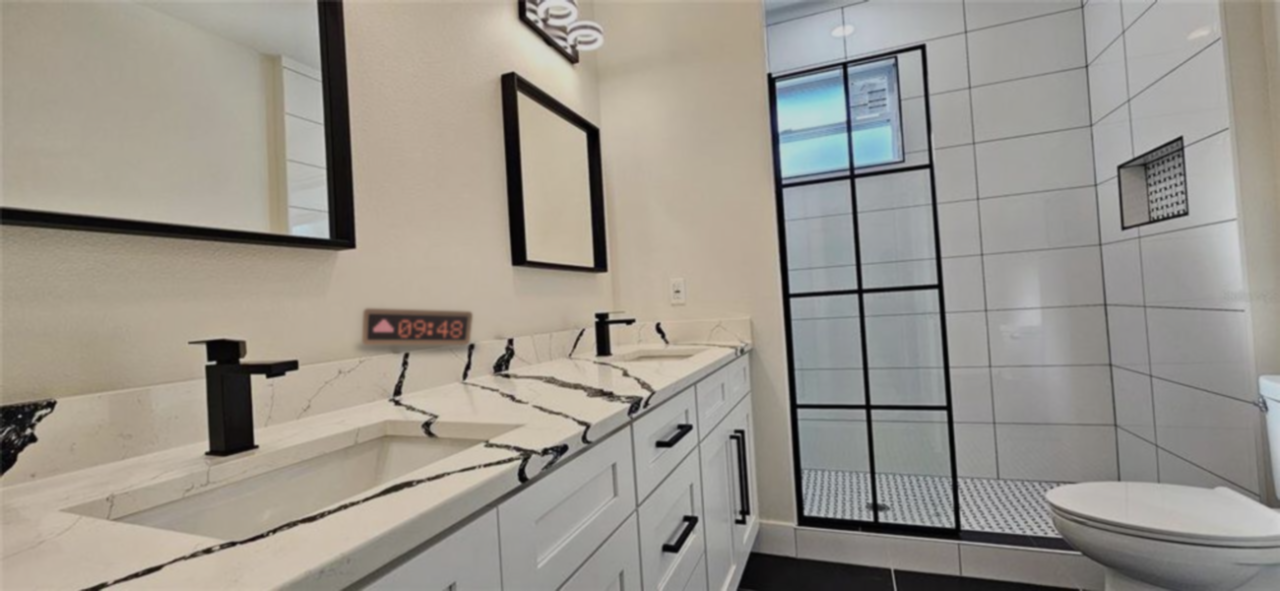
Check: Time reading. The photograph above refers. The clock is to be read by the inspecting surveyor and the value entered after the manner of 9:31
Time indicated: 9:48
